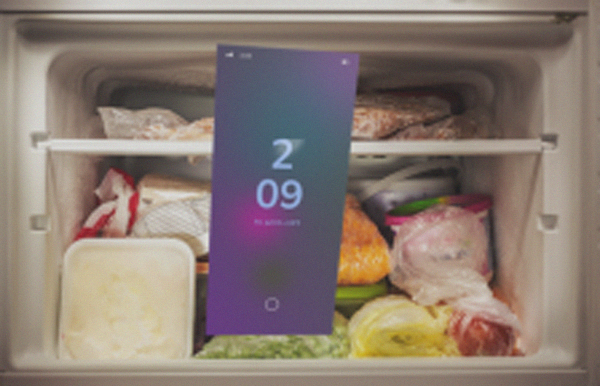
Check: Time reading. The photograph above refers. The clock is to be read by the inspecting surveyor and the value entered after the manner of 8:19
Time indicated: 2:09
